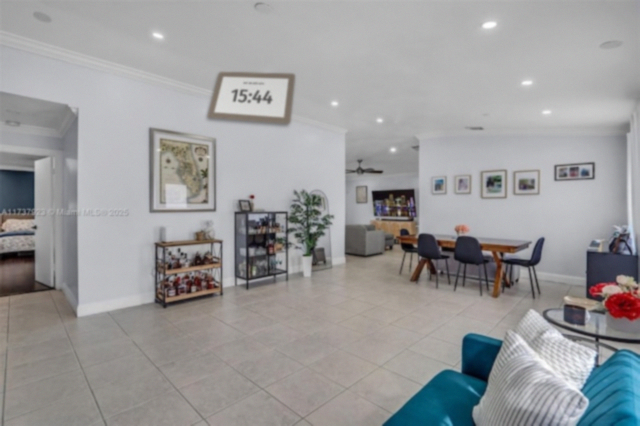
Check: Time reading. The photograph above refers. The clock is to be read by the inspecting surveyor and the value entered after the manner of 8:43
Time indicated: 15:44
